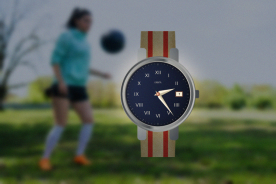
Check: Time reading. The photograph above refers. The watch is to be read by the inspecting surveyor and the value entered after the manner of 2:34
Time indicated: 2:24
